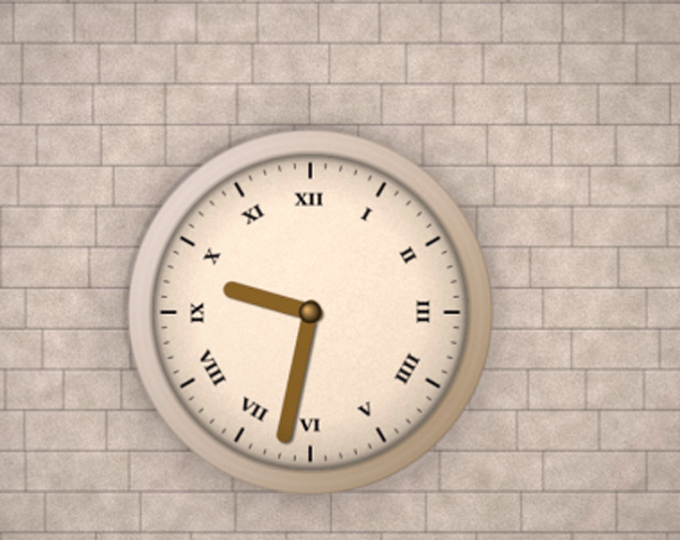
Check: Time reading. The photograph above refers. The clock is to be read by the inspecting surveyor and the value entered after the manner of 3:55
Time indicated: 9:32
